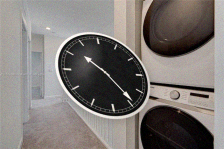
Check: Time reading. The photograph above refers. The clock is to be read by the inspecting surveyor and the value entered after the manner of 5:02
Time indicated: 10:24
